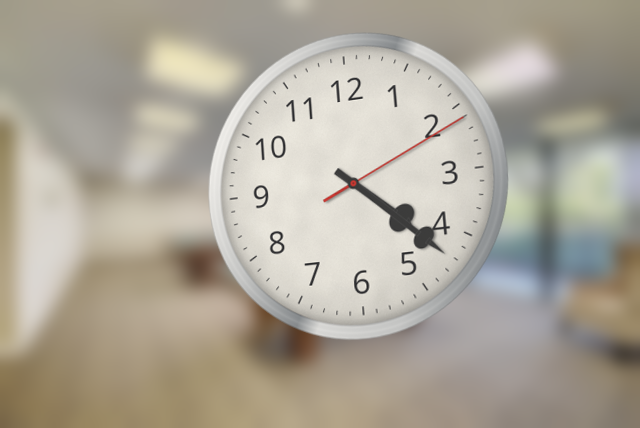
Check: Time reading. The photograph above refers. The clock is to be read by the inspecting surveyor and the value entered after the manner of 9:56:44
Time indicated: 4:22:11
